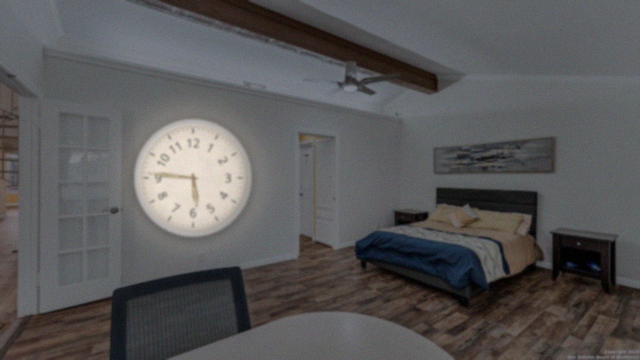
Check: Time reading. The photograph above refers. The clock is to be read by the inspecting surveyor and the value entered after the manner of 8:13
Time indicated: 5:46
